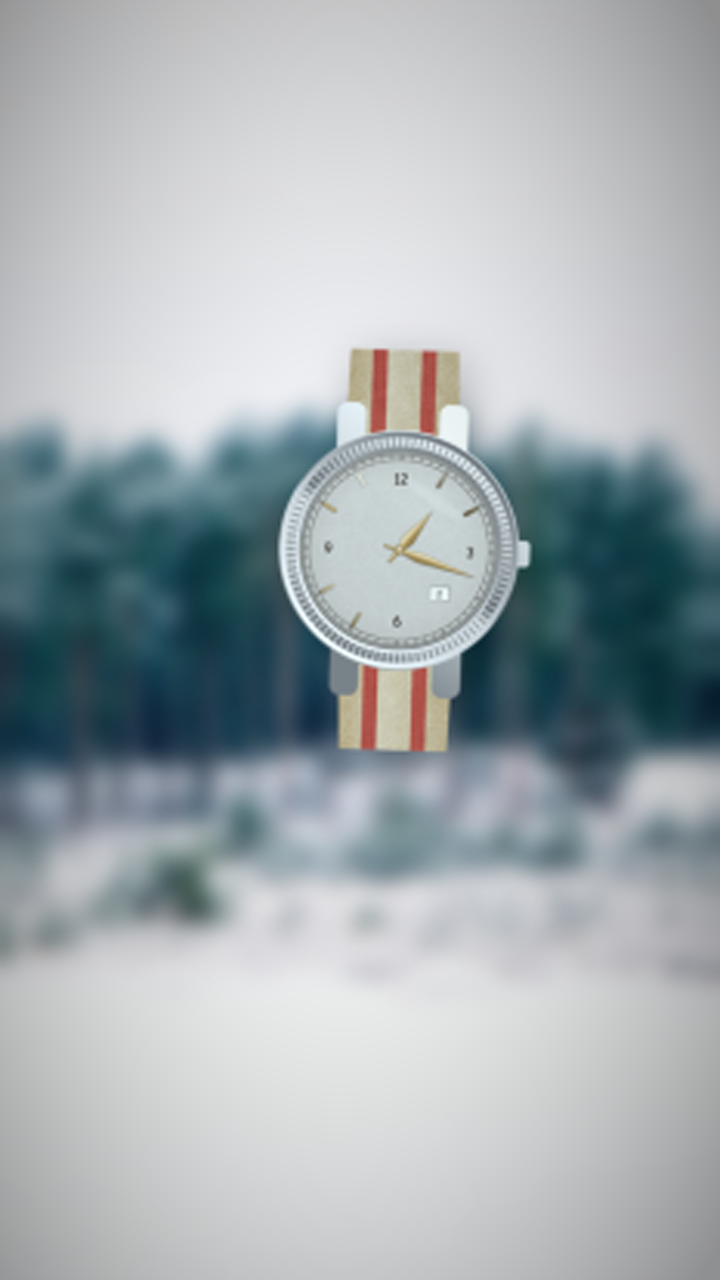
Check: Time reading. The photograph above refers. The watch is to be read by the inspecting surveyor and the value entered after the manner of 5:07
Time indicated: 1:18
